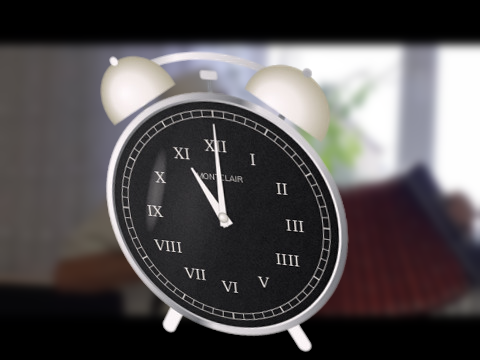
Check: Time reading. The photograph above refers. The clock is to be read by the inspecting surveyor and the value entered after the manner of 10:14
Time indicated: 11:00
